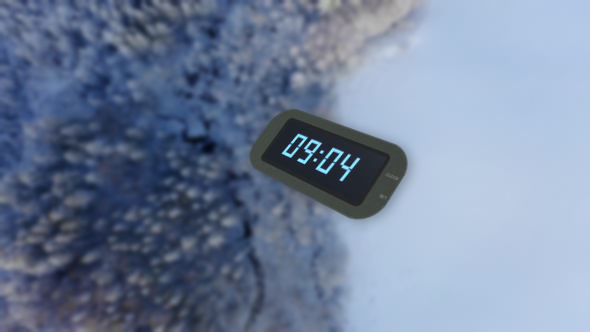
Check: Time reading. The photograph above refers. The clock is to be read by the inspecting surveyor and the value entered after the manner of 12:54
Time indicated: 9:04
